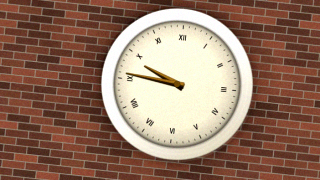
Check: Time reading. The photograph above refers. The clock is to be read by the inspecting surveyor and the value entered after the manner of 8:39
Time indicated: 9:46
